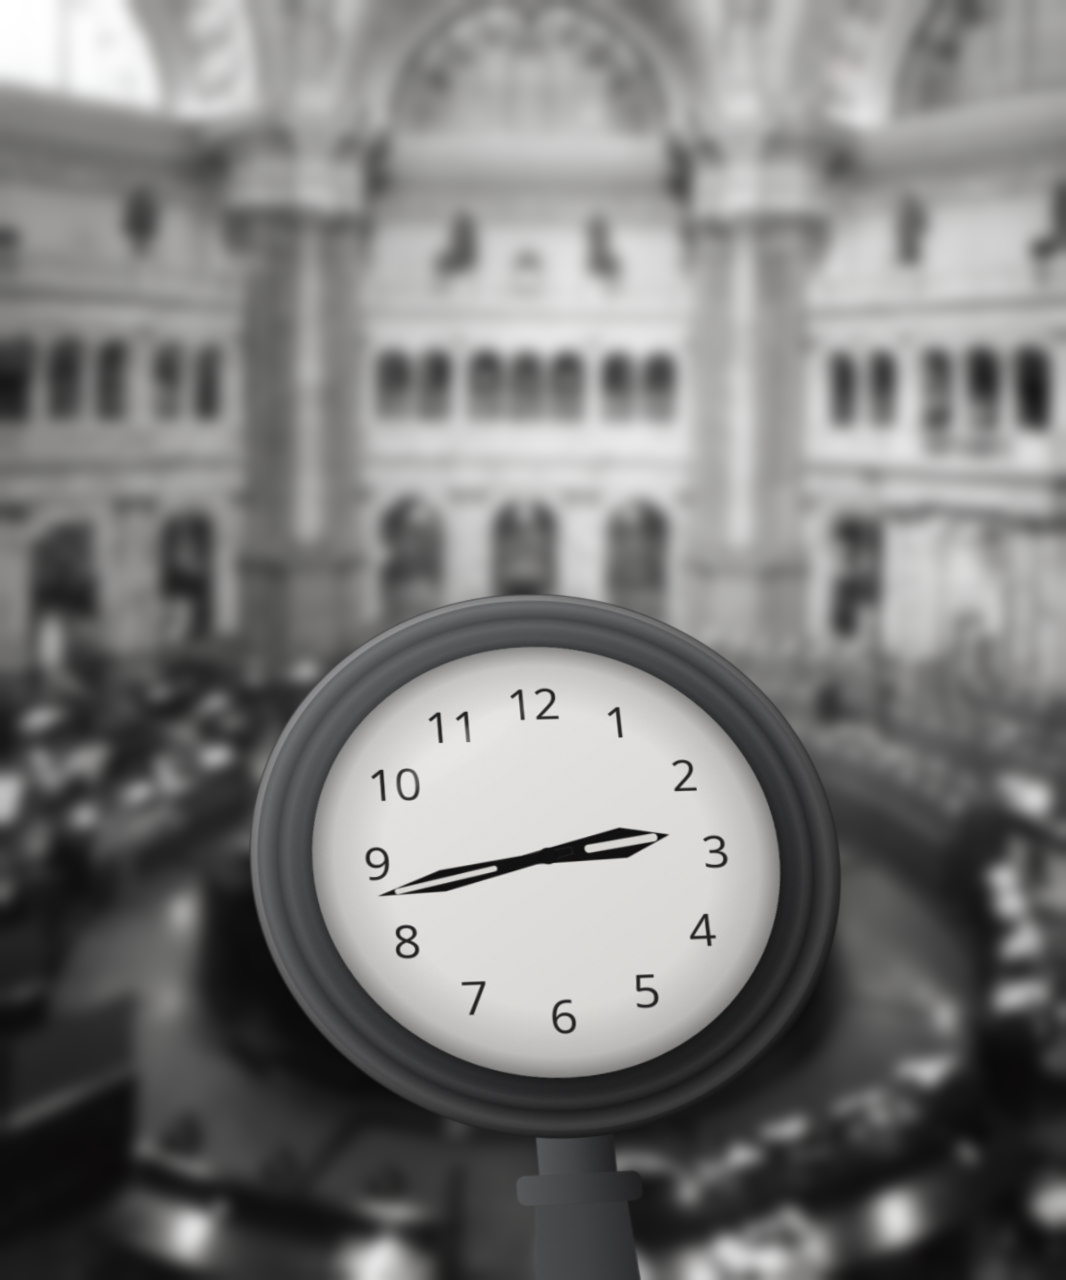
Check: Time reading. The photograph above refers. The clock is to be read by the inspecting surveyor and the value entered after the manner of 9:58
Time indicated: 2:43
